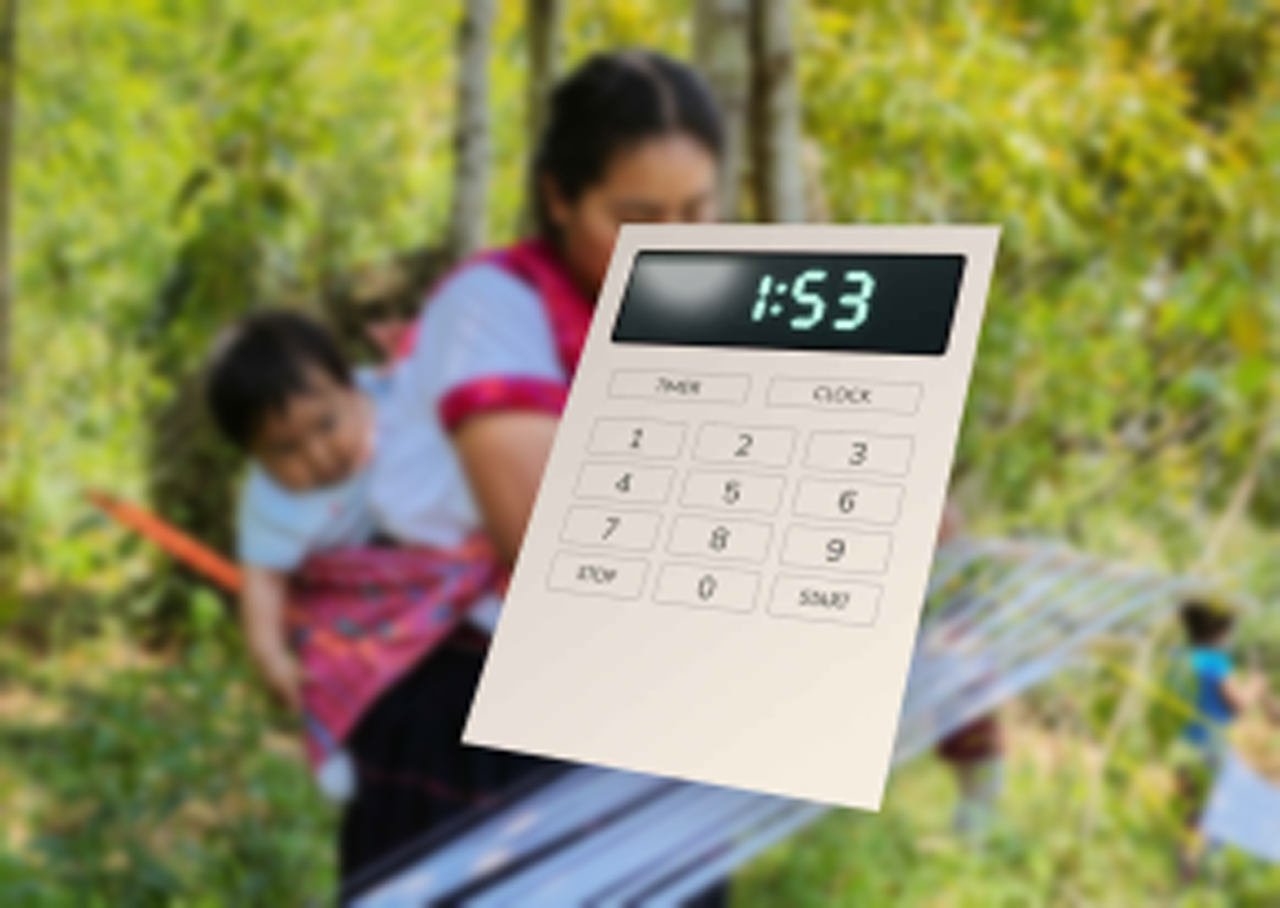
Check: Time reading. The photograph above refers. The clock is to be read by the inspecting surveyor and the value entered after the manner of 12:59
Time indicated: 1:53
